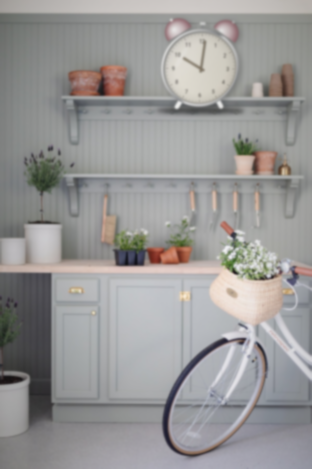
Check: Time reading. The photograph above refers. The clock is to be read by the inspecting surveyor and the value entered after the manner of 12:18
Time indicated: 10:01
